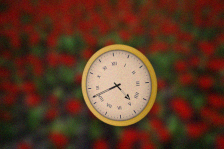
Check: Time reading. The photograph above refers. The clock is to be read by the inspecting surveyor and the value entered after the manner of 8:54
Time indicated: 4:42
